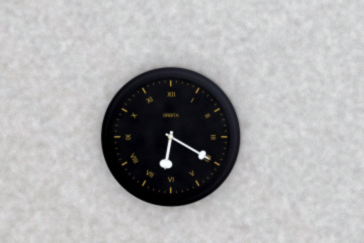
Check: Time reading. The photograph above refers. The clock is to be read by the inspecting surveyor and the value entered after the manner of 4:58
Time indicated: 6:20
